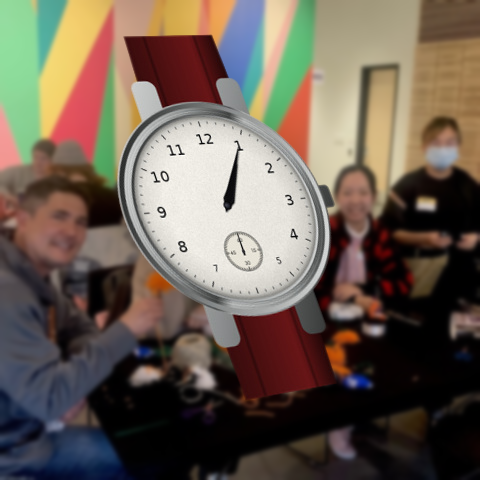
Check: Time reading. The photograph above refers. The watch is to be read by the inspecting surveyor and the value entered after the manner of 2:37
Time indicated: 1:05
